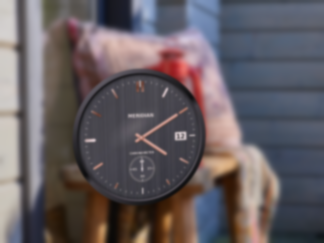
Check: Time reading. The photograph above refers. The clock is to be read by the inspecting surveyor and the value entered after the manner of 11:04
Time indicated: 4:10
